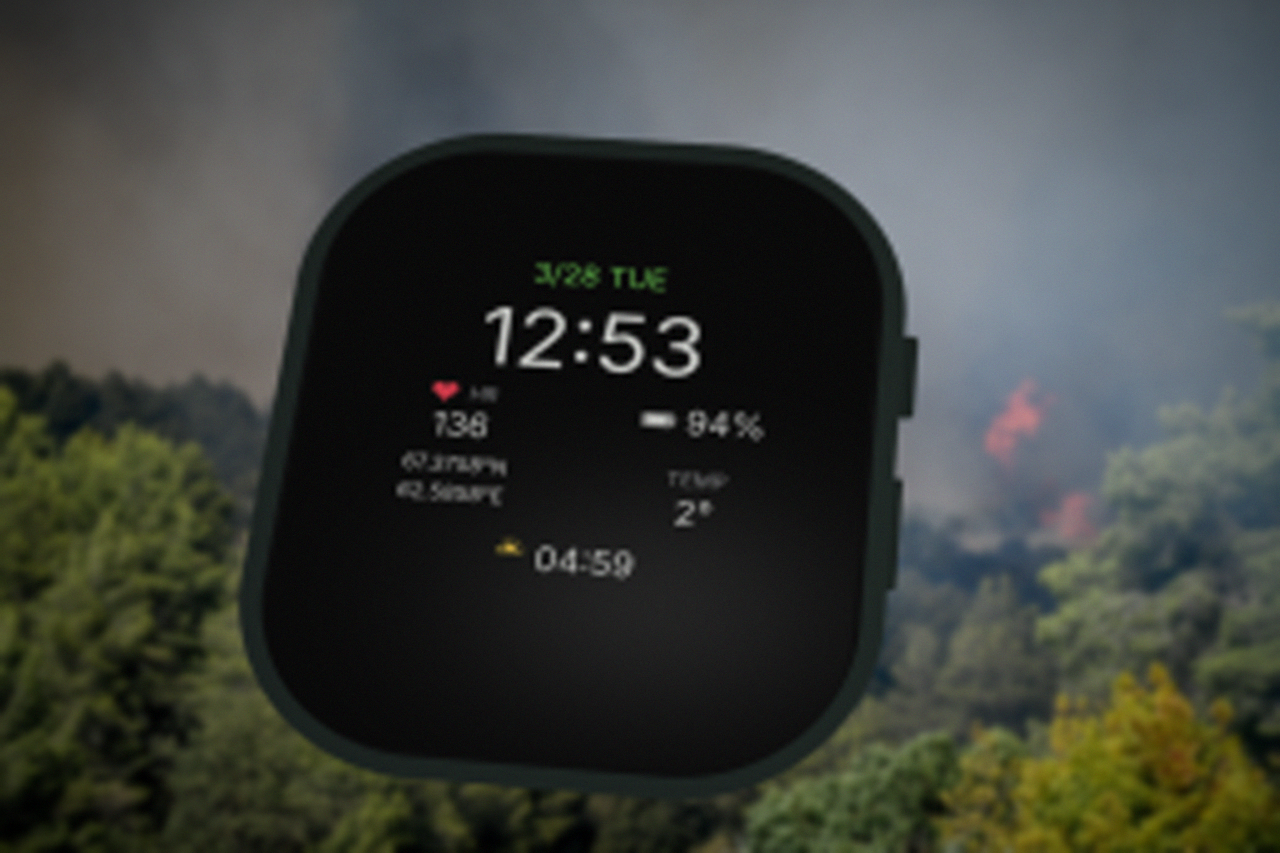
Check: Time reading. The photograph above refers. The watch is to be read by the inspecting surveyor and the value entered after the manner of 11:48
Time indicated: 12:53
